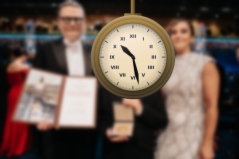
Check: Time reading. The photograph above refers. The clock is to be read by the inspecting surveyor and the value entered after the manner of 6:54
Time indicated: 10:28
